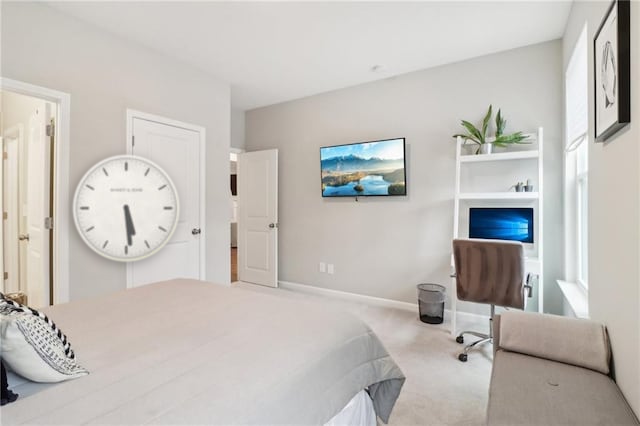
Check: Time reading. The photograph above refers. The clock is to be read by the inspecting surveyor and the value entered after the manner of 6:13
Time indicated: 5:29
